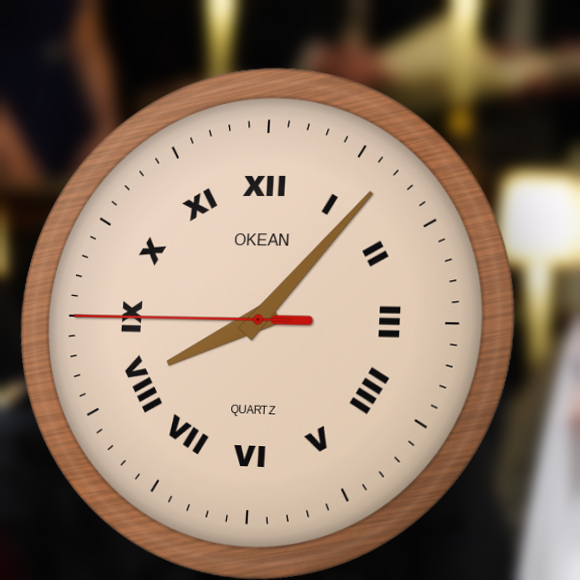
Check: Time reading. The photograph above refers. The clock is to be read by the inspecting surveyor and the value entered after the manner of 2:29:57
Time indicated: 8:06:45
